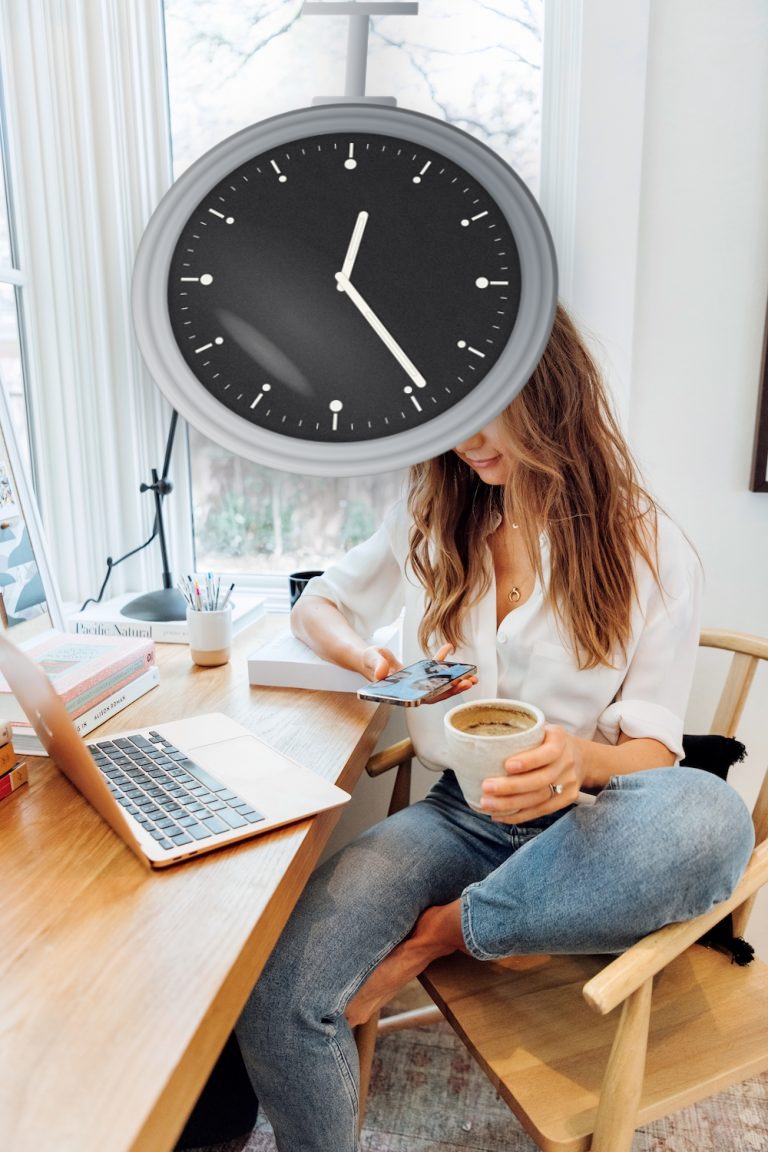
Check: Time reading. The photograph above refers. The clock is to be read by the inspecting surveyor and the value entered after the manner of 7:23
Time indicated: 12:24
